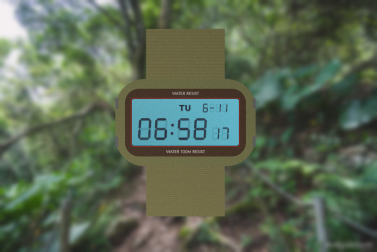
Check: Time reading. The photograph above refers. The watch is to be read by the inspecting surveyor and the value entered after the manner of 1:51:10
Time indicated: 6:58:17
